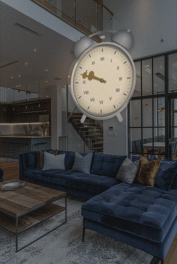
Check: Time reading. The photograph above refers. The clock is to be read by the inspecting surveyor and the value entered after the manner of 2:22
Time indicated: 9:48
